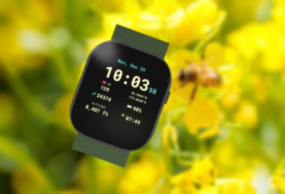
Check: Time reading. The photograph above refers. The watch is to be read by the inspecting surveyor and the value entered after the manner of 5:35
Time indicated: 10:03
